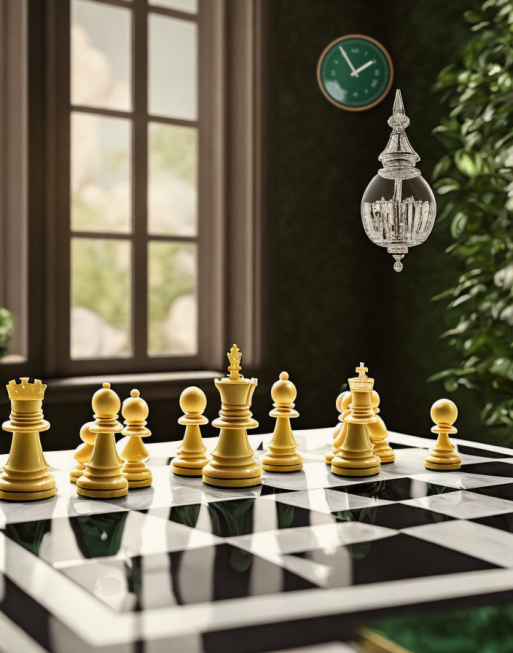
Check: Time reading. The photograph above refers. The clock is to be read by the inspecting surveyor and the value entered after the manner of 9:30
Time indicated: 1:55
